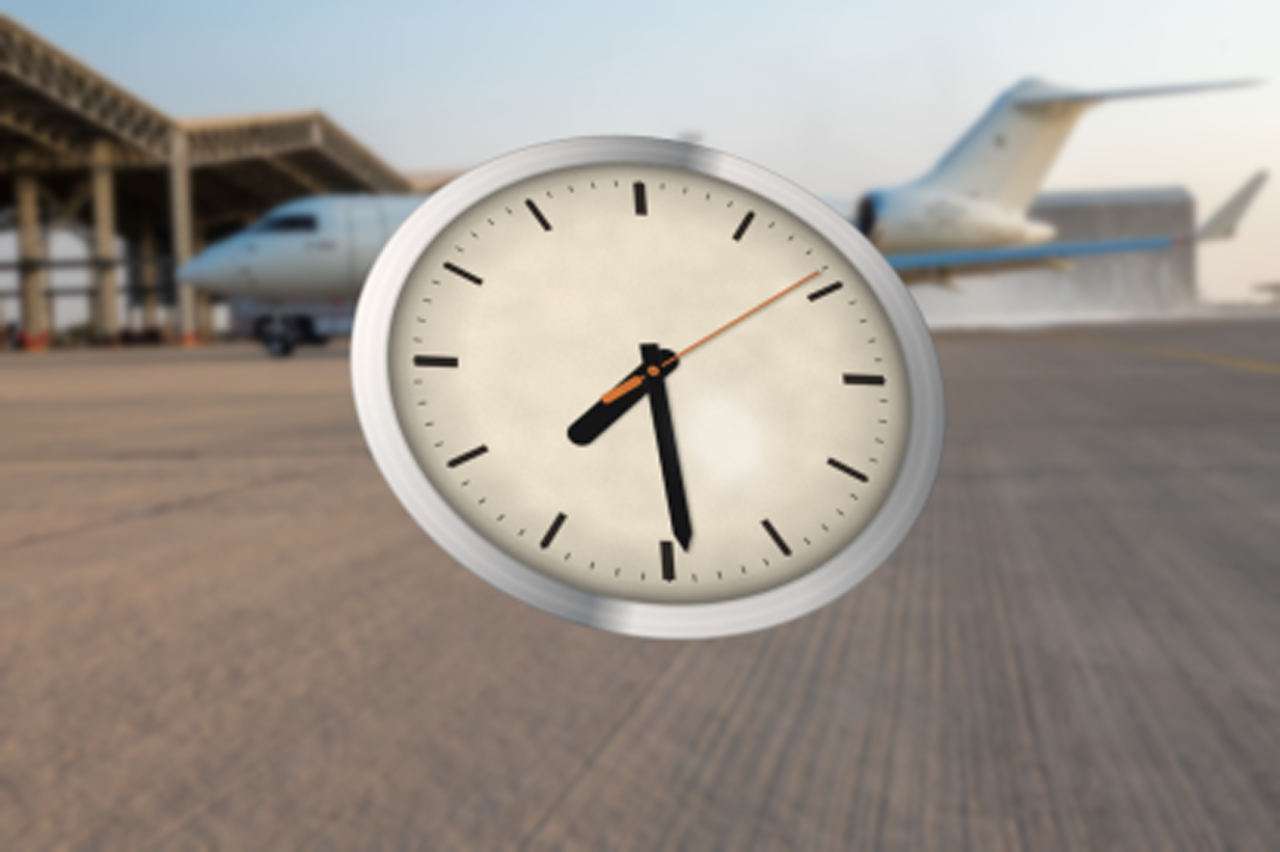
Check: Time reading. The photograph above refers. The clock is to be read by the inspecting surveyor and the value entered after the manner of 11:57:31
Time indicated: 7:29:09
